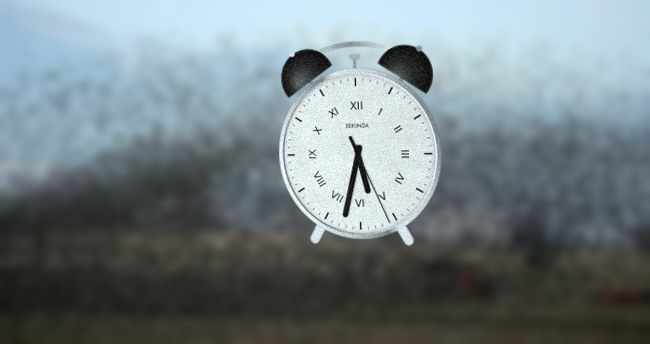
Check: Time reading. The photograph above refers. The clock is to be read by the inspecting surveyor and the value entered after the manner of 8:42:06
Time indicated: 5:32:26
